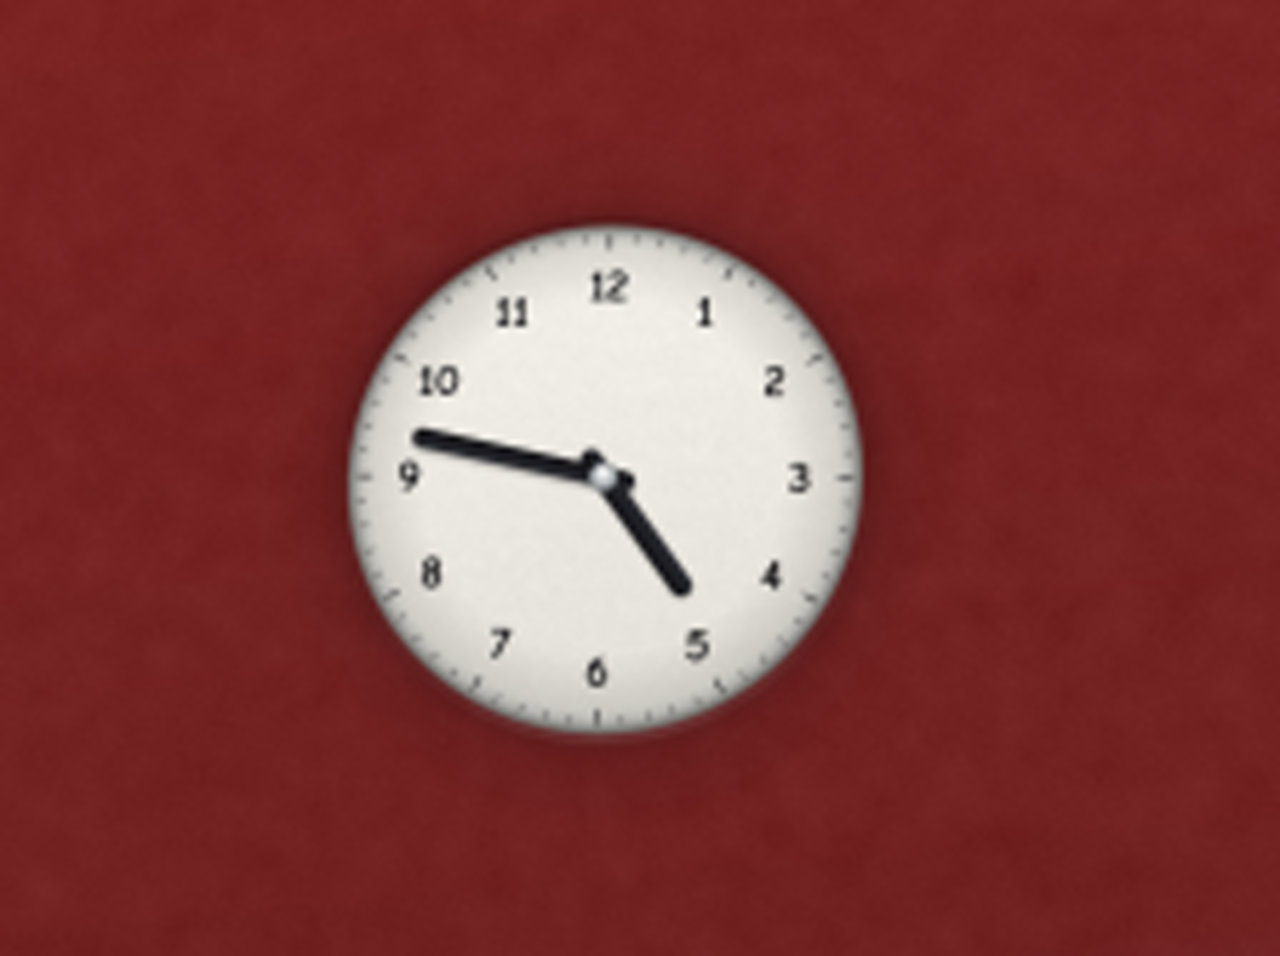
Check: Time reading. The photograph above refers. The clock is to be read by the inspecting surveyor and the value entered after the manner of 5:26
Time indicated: 4:47
